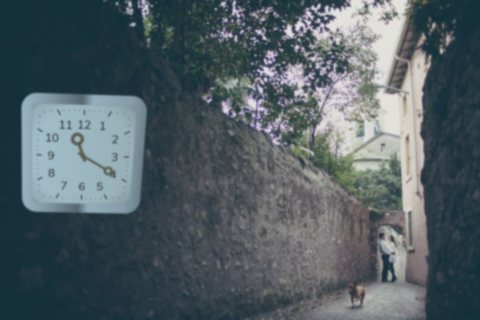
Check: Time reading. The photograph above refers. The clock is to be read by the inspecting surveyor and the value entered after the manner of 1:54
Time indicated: 11:20
